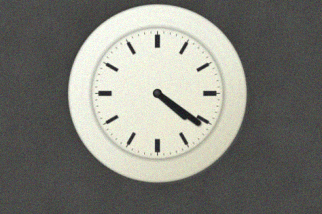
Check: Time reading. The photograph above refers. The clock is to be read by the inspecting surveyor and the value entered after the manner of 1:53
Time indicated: 4:21
